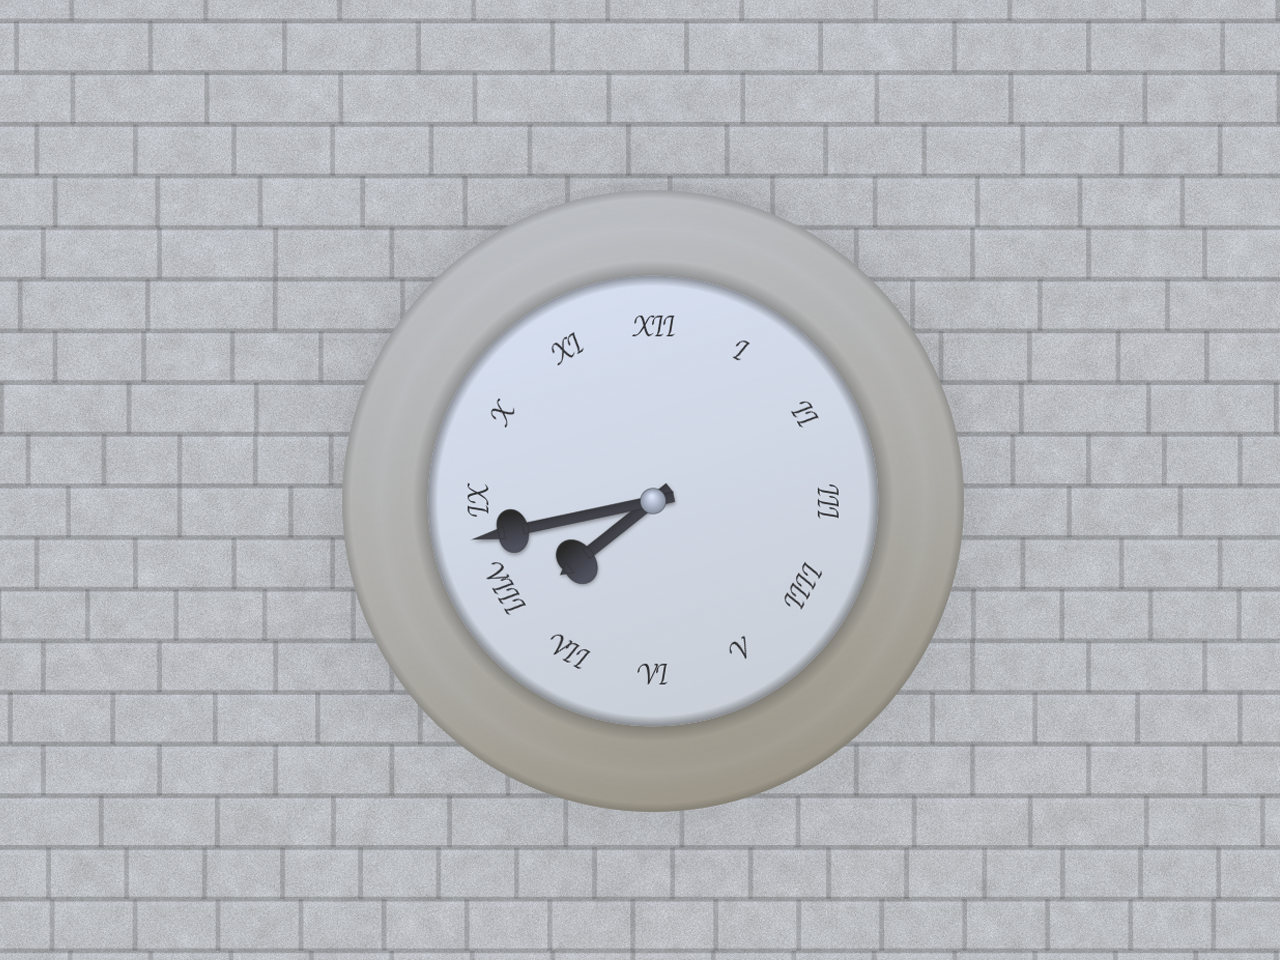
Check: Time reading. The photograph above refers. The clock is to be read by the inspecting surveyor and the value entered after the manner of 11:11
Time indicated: 7:43
